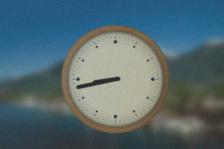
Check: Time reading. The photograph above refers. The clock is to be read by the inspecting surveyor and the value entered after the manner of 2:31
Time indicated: 8:43
